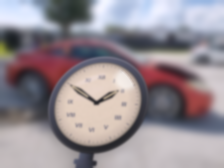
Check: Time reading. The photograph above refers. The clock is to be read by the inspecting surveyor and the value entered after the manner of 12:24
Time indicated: 1:50
